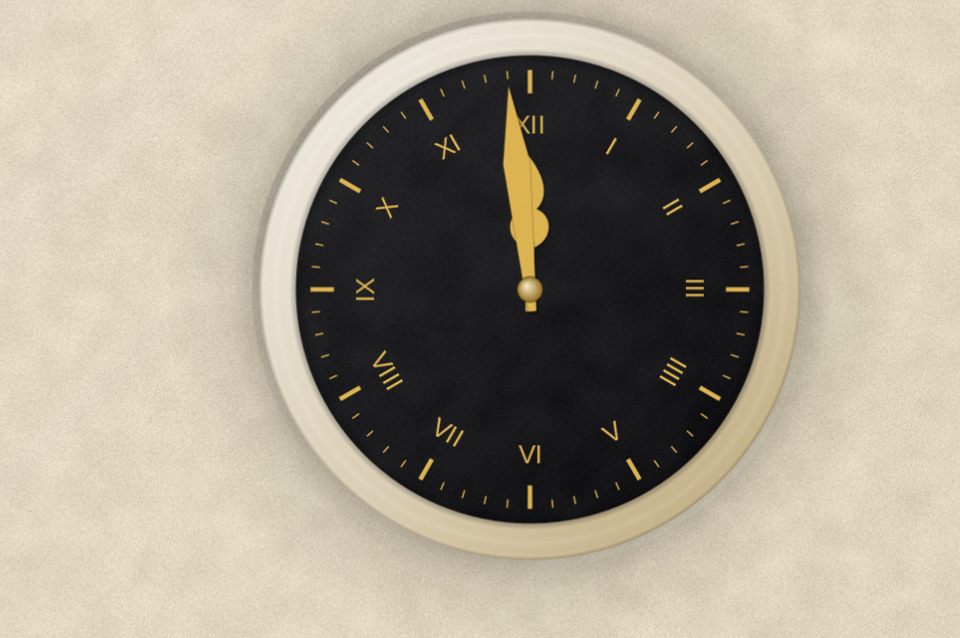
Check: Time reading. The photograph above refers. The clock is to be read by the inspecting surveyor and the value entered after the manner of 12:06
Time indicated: 11:59
